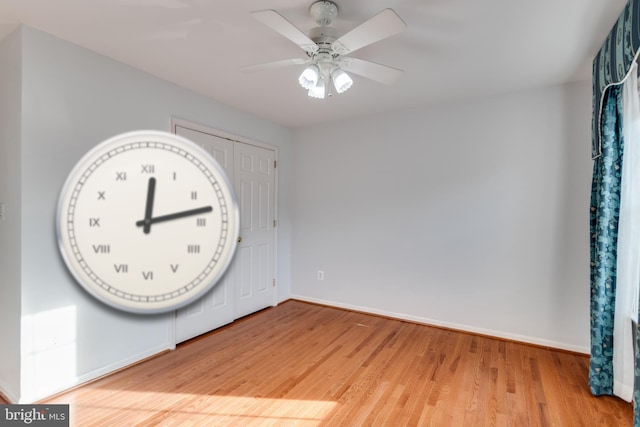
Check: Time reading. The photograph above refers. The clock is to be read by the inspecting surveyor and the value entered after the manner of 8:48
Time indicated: 12:13
